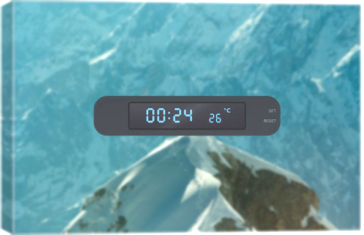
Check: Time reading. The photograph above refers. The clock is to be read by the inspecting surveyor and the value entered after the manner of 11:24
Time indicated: 0:24
